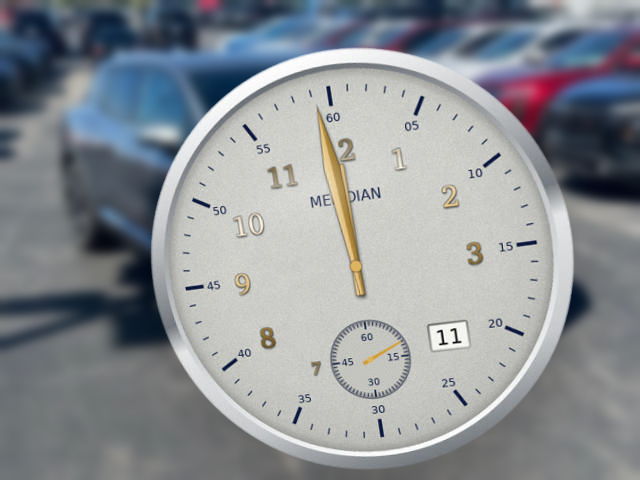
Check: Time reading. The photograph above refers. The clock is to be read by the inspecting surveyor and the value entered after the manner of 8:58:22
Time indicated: 11:59:11
